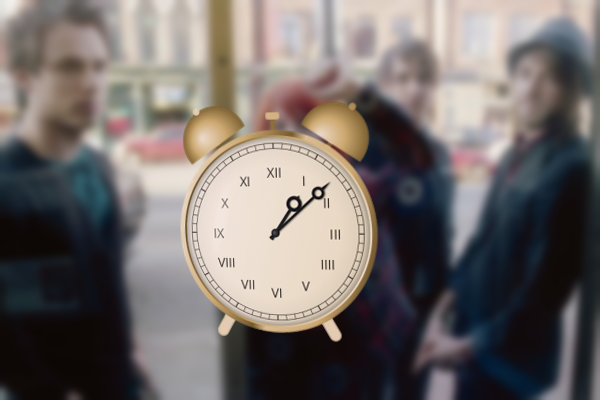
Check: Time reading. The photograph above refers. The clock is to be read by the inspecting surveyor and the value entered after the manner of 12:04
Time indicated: 1:08
